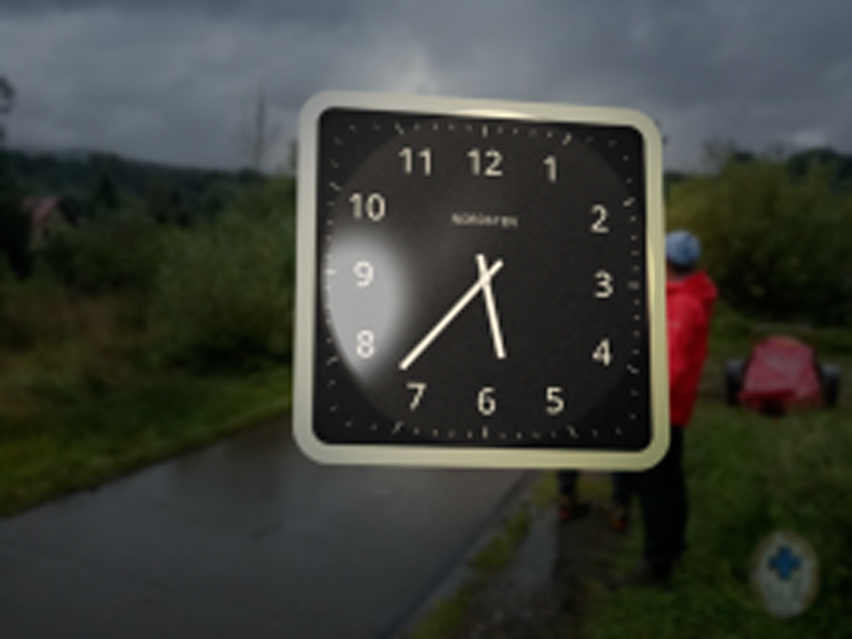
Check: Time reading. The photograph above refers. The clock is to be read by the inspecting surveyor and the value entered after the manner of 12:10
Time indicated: 5:37
